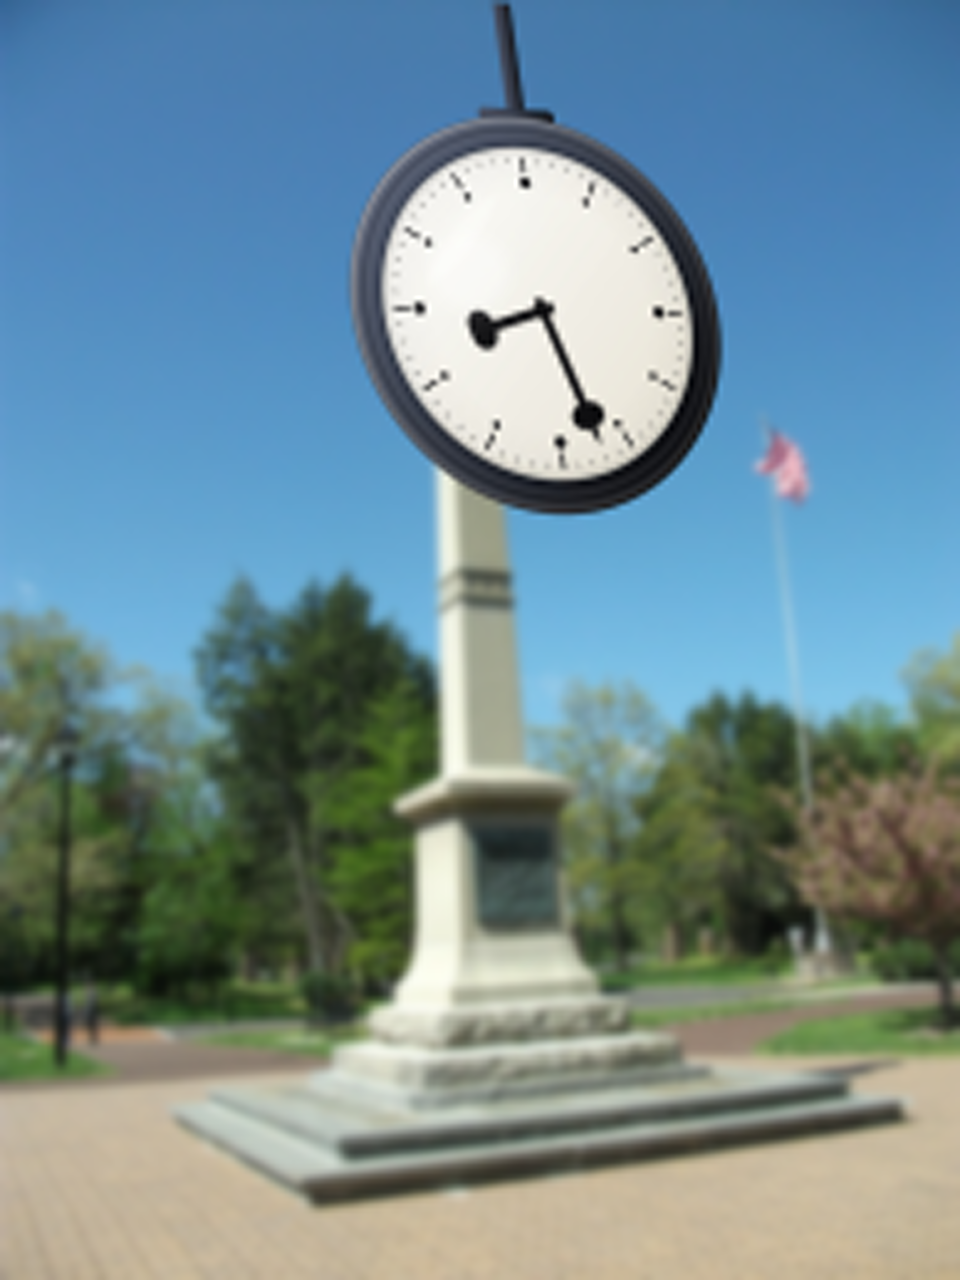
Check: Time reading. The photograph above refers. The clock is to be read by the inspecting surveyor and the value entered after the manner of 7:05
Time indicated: 8:27
